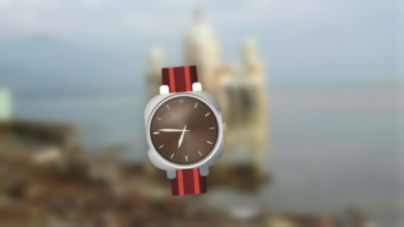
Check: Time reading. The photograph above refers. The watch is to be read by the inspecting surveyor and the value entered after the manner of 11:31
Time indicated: 6:46
